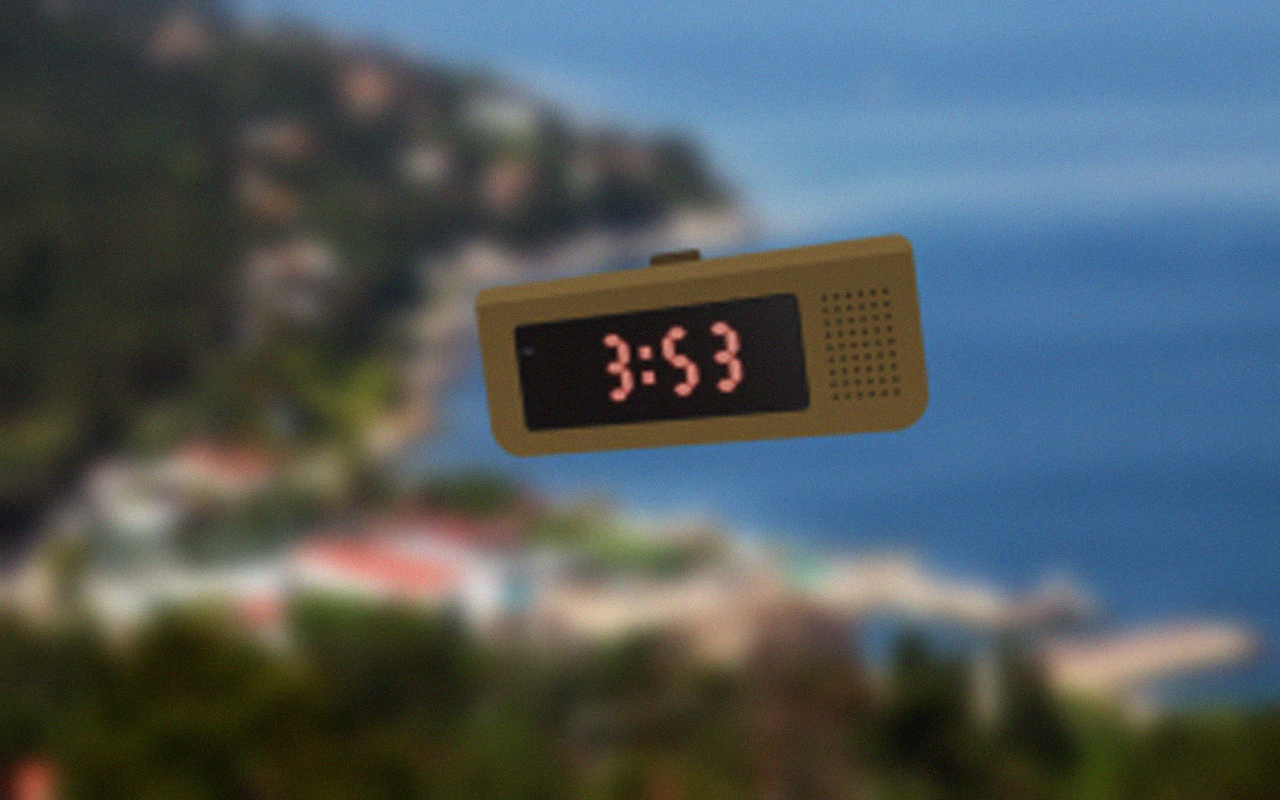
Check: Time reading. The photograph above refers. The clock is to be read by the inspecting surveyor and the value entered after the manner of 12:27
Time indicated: 3:53
